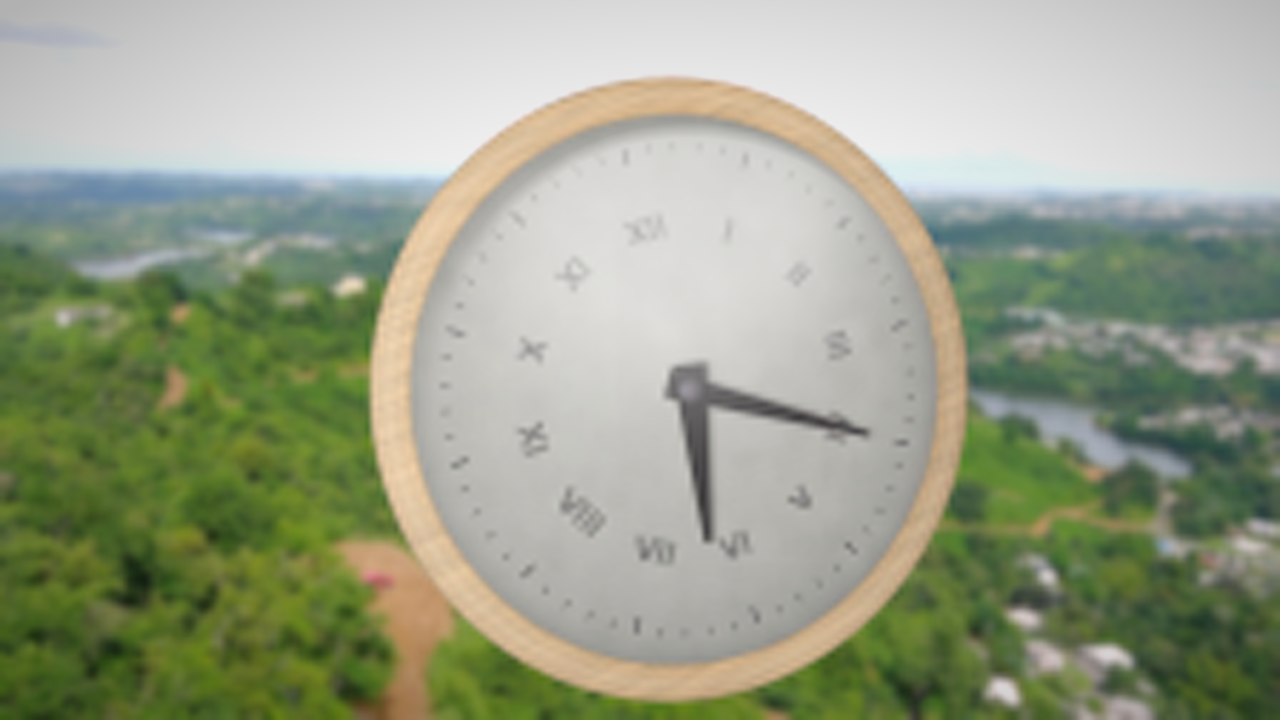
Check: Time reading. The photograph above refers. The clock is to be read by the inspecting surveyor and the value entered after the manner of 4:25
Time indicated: 6:20
